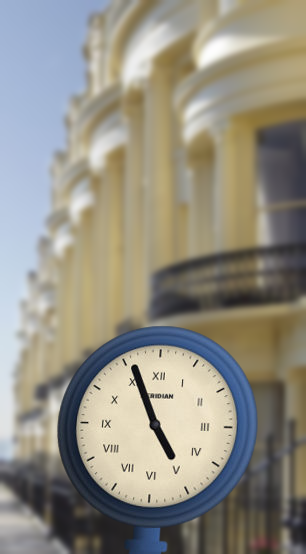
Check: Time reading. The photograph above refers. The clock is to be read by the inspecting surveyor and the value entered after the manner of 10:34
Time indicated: 4:56
